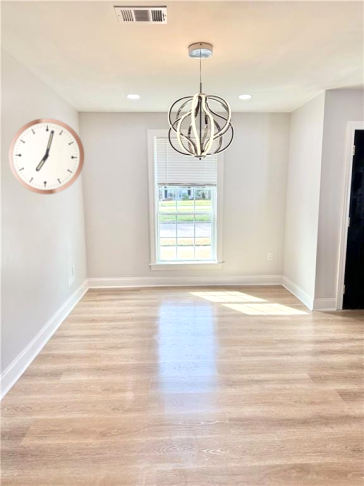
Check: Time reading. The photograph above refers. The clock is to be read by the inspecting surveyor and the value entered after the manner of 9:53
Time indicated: 7:02
